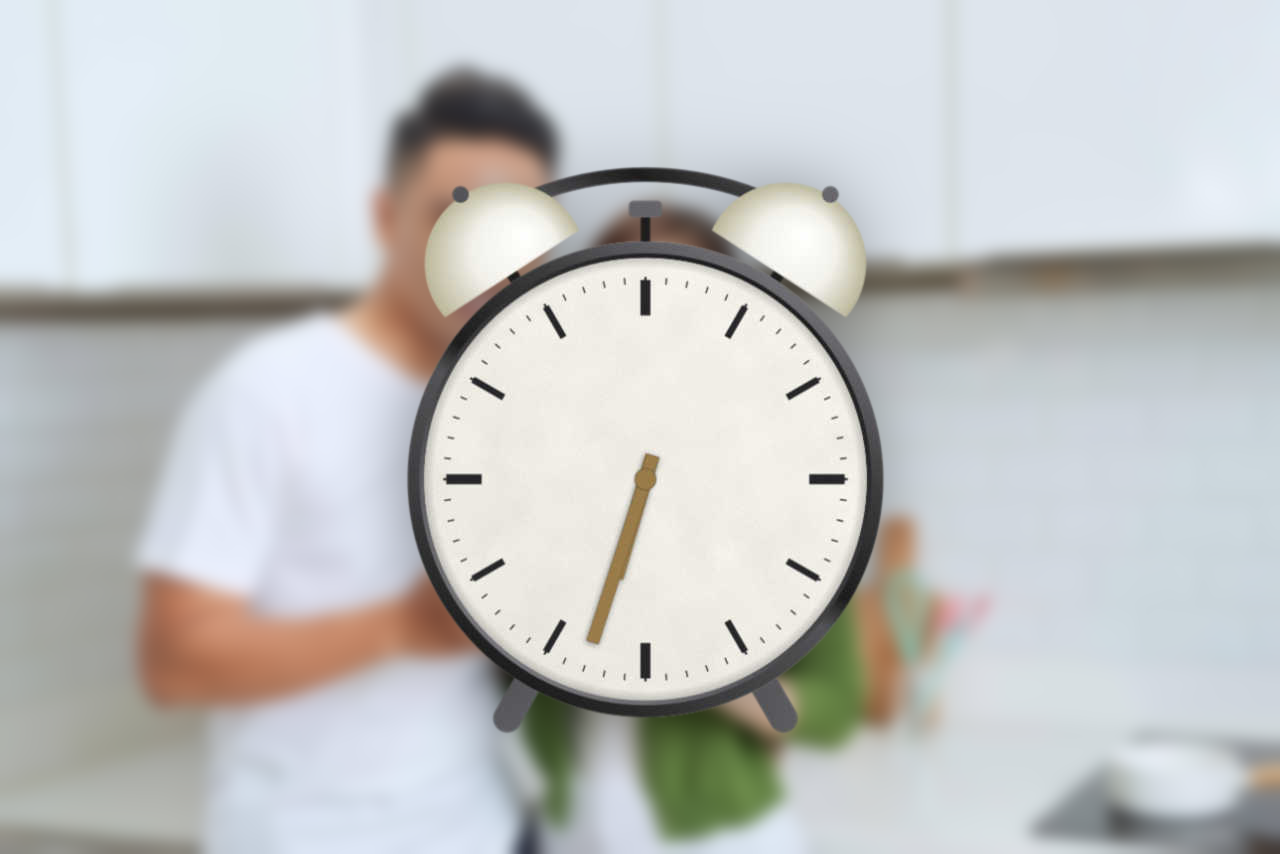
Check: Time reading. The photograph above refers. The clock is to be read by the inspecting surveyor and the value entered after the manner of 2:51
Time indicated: 6:33
